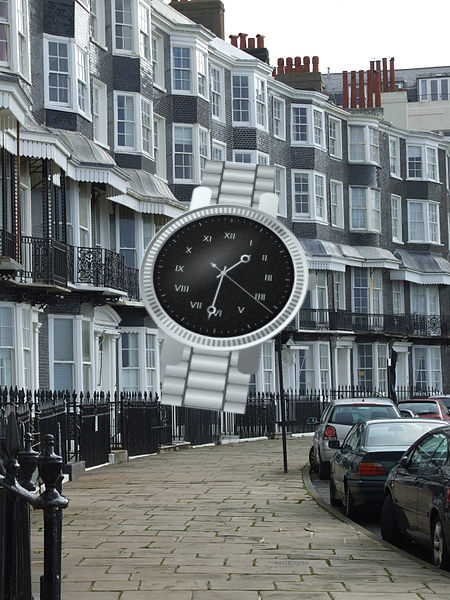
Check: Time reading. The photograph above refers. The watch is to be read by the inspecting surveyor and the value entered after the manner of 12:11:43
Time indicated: 1:31:21
